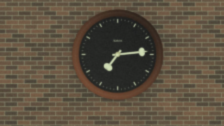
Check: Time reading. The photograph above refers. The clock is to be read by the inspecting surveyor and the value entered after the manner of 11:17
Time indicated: 7:14
